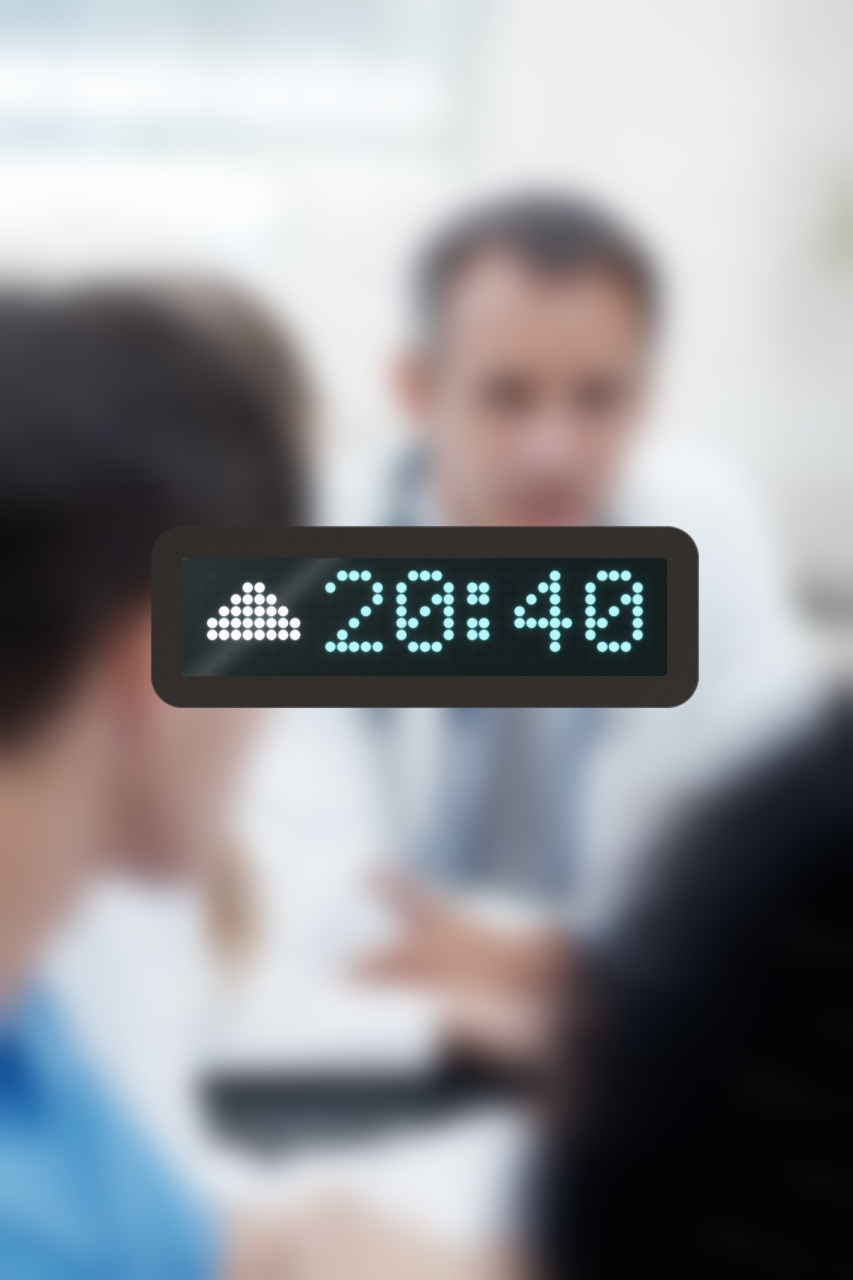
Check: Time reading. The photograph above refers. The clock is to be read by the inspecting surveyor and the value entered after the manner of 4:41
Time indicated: 20:40
